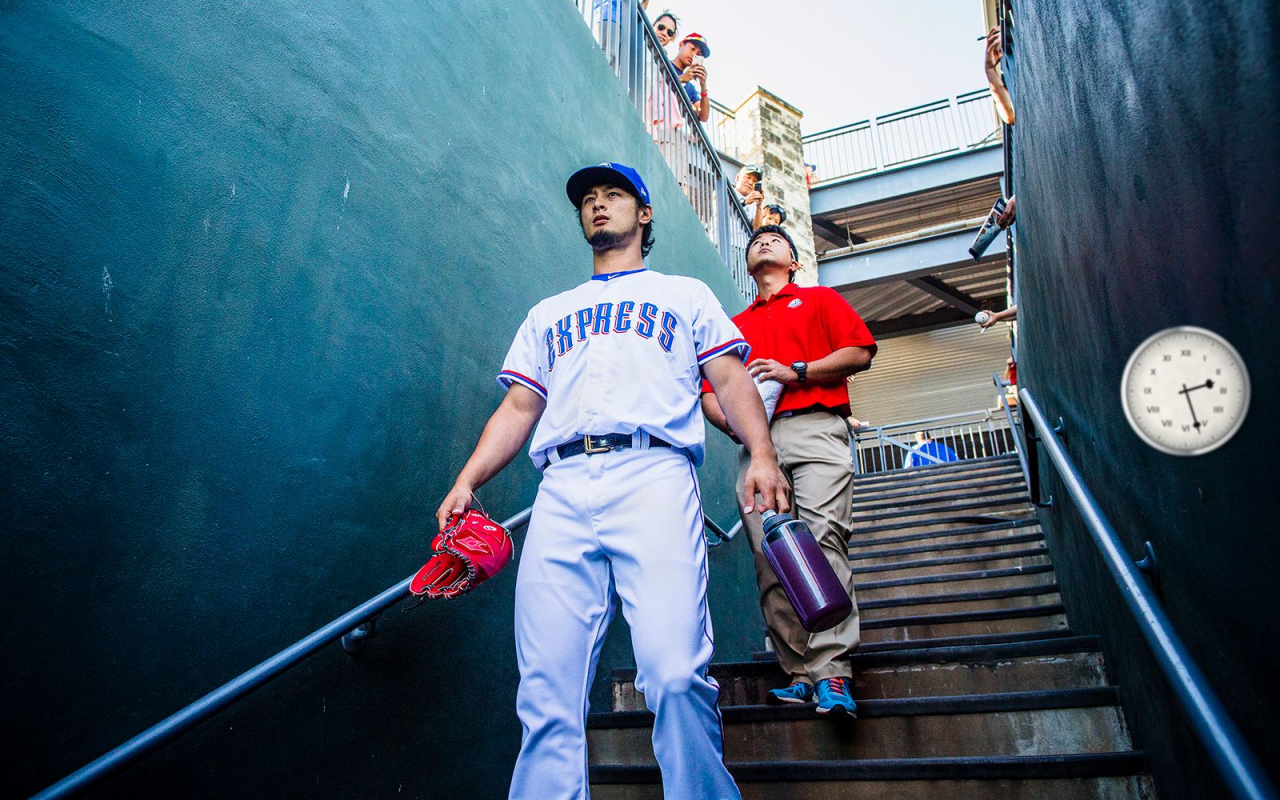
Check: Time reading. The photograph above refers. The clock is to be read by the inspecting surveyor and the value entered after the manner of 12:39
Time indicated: 2:27
